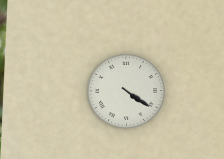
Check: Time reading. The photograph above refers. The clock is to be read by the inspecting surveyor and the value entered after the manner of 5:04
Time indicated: 4:21
